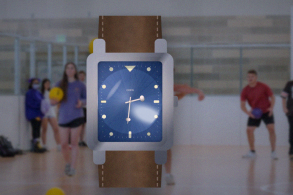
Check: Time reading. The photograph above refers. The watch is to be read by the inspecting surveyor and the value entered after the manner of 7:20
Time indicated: 2:31
